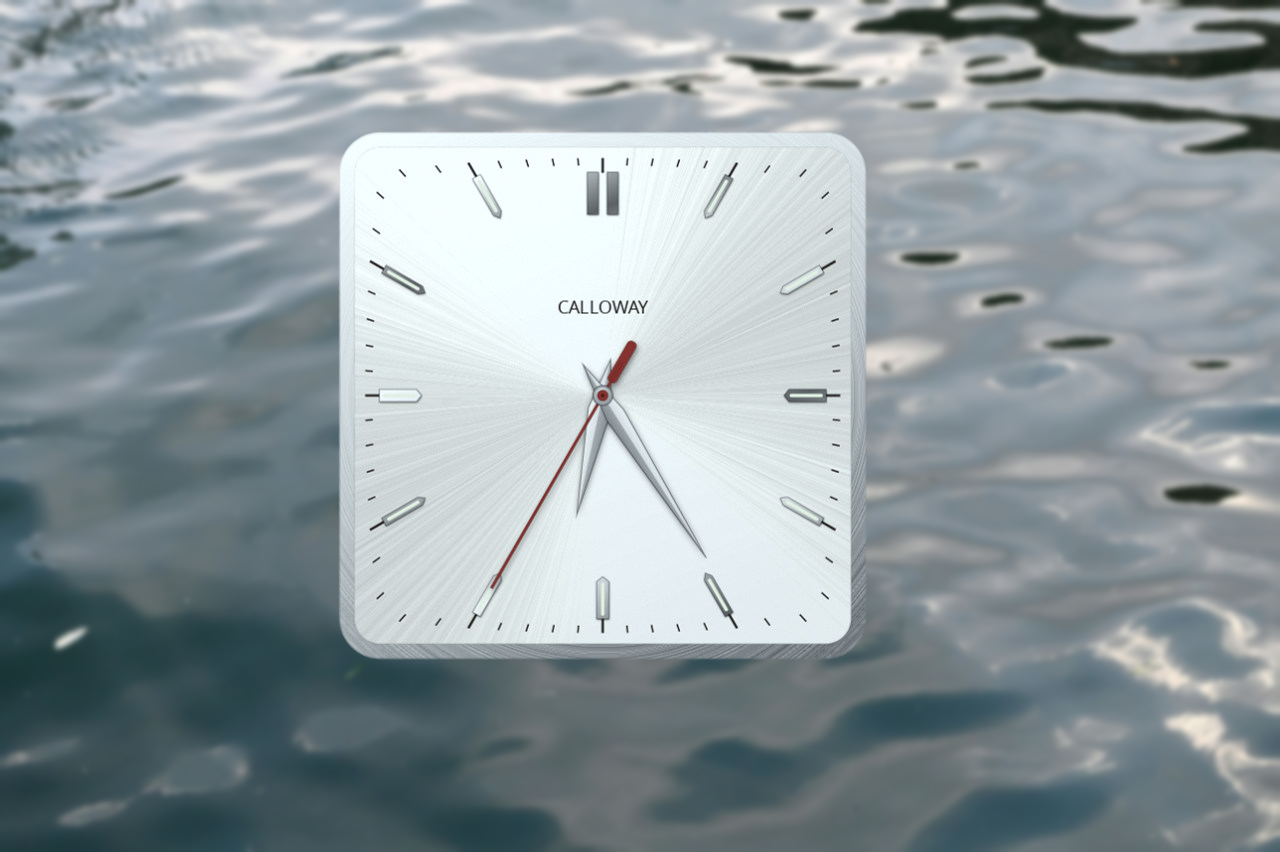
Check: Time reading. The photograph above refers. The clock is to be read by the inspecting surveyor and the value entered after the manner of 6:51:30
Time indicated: 6:24:35
